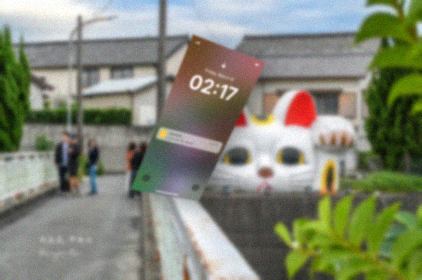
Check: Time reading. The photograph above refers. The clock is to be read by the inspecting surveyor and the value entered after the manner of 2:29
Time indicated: 2:17
